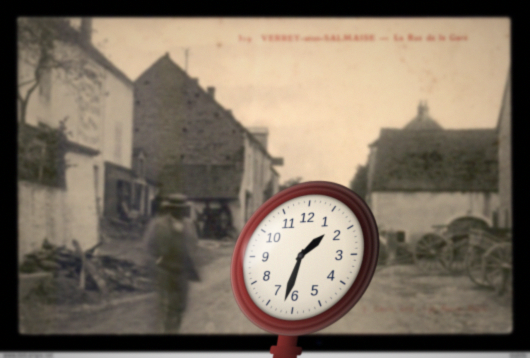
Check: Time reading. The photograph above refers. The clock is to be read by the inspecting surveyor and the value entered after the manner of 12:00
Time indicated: 1:32
